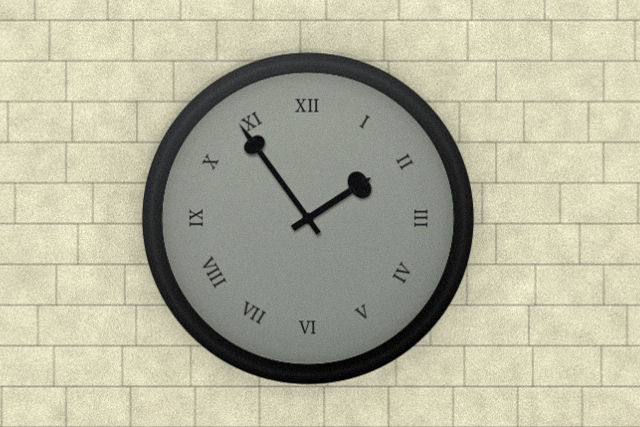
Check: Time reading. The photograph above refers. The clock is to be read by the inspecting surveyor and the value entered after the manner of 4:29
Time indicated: 1:54
